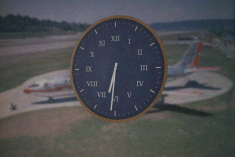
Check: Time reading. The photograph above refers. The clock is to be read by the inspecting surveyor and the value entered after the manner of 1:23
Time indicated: 6:31
